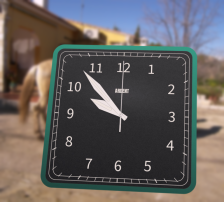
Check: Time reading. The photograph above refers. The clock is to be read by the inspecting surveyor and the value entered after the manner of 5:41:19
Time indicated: 9:53:00
